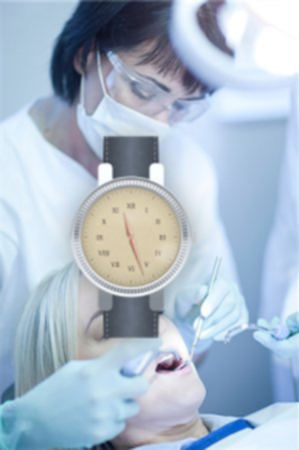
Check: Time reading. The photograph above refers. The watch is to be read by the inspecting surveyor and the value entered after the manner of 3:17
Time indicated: 11:27
